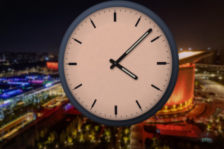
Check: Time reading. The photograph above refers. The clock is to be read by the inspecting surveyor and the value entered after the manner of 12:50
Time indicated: 4:08
